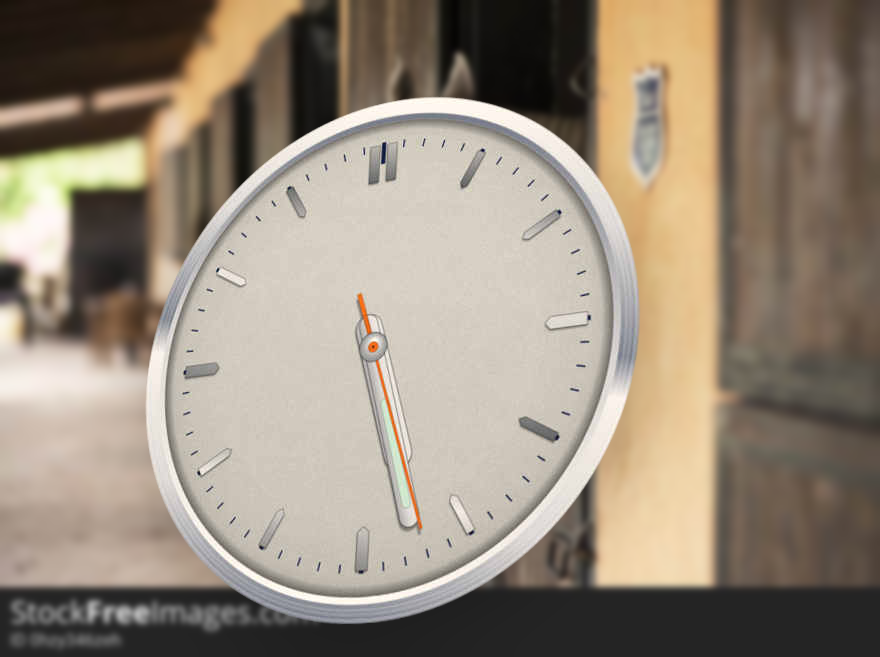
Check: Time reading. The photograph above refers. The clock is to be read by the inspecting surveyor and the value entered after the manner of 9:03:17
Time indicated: 5:27:27
